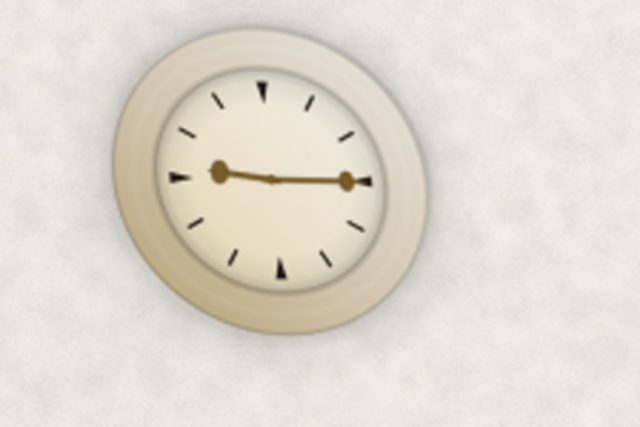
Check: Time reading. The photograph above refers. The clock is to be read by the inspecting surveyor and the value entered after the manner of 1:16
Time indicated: 9:15
